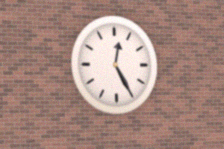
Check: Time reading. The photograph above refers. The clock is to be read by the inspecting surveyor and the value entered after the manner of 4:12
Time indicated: 12:25
